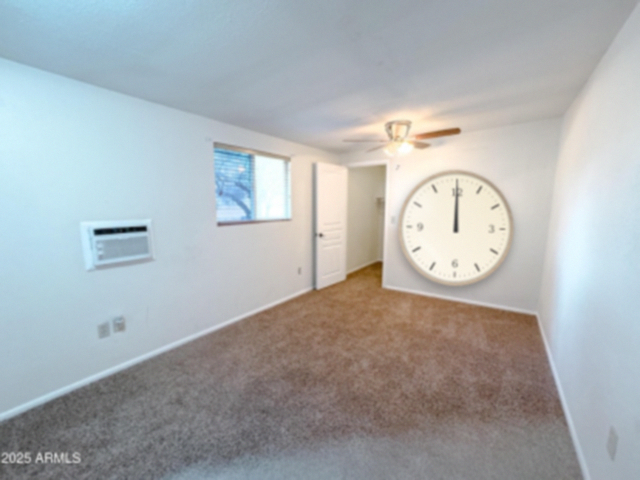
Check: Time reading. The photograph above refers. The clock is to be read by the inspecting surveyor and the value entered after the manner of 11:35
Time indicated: 12:00
